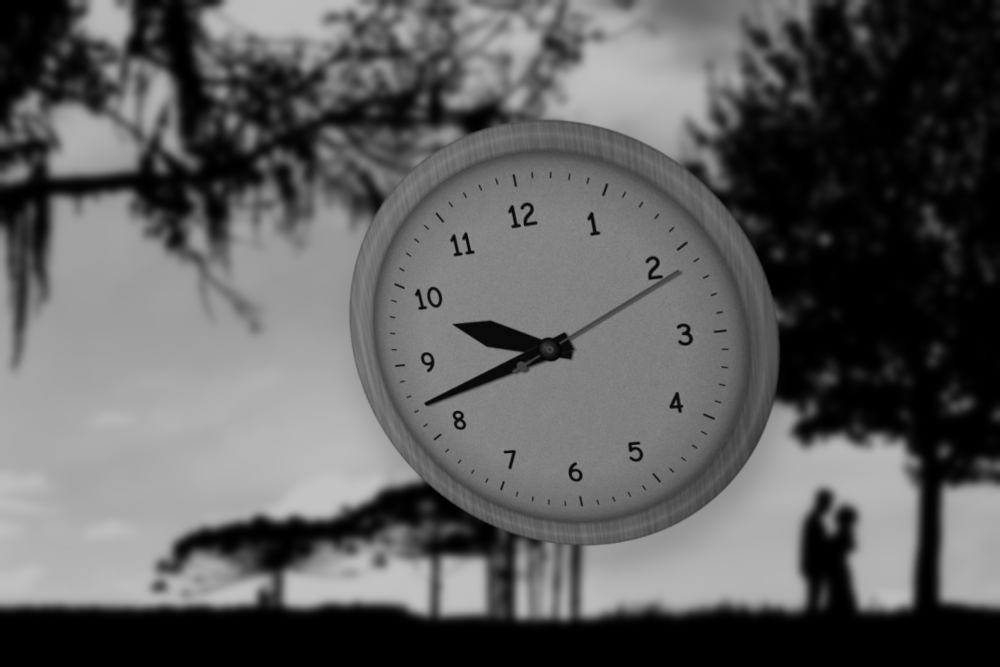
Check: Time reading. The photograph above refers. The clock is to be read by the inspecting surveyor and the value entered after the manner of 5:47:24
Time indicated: 9:42:11
